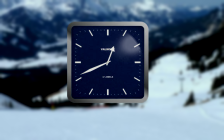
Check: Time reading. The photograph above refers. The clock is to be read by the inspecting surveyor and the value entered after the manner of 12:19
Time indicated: 12:41
